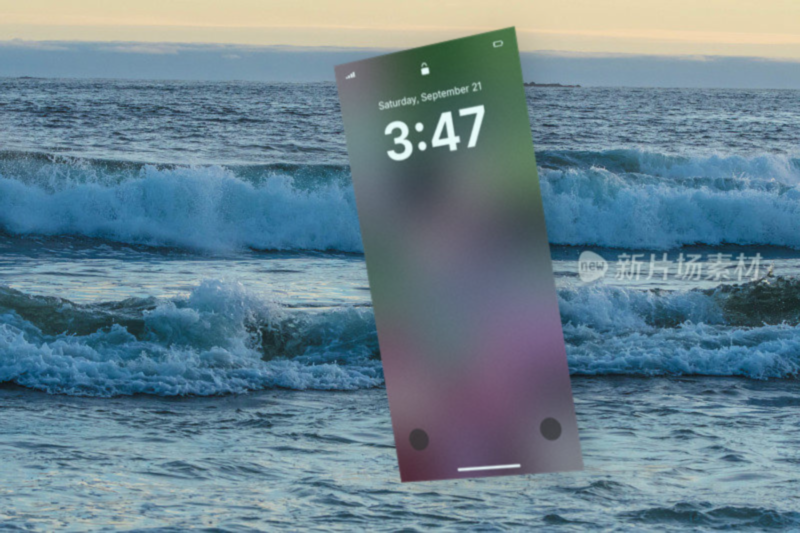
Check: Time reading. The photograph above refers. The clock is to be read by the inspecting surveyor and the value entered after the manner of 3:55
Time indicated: 3:47
